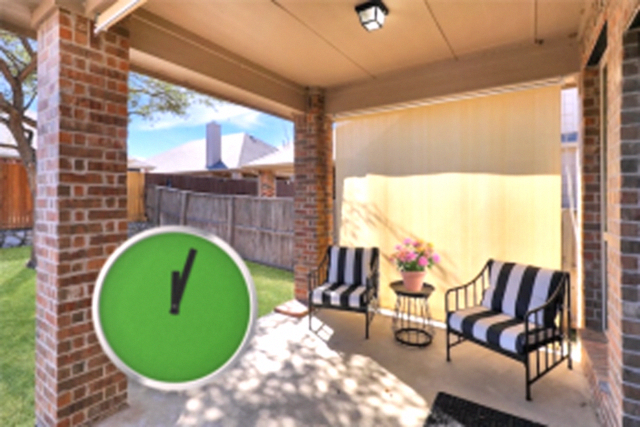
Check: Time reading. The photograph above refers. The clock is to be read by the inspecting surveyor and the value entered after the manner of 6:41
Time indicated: 12:03
